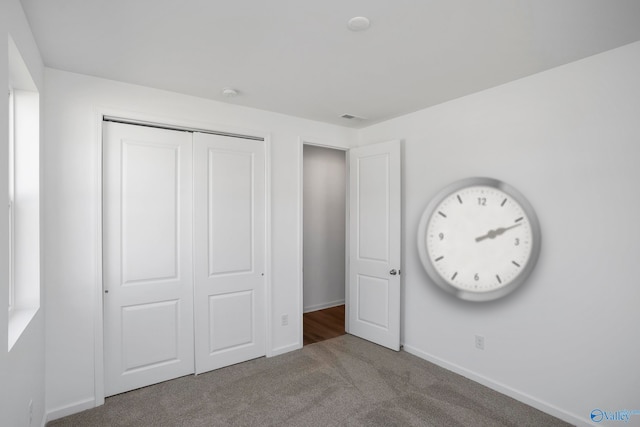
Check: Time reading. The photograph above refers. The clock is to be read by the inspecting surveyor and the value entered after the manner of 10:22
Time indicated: 2:11
